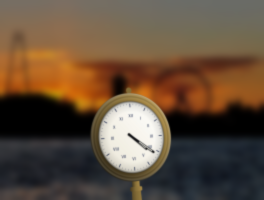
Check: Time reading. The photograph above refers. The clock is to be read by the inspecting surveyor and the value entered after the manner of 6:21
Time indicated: 4:21
